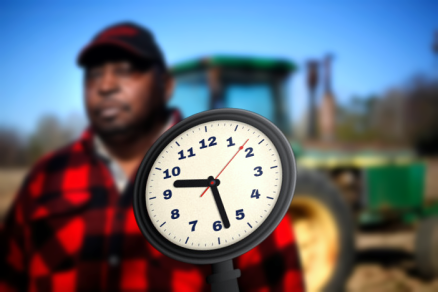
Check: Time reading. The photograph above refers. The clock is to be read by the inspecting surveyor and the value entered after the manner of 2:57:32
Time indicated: 9:28:08
